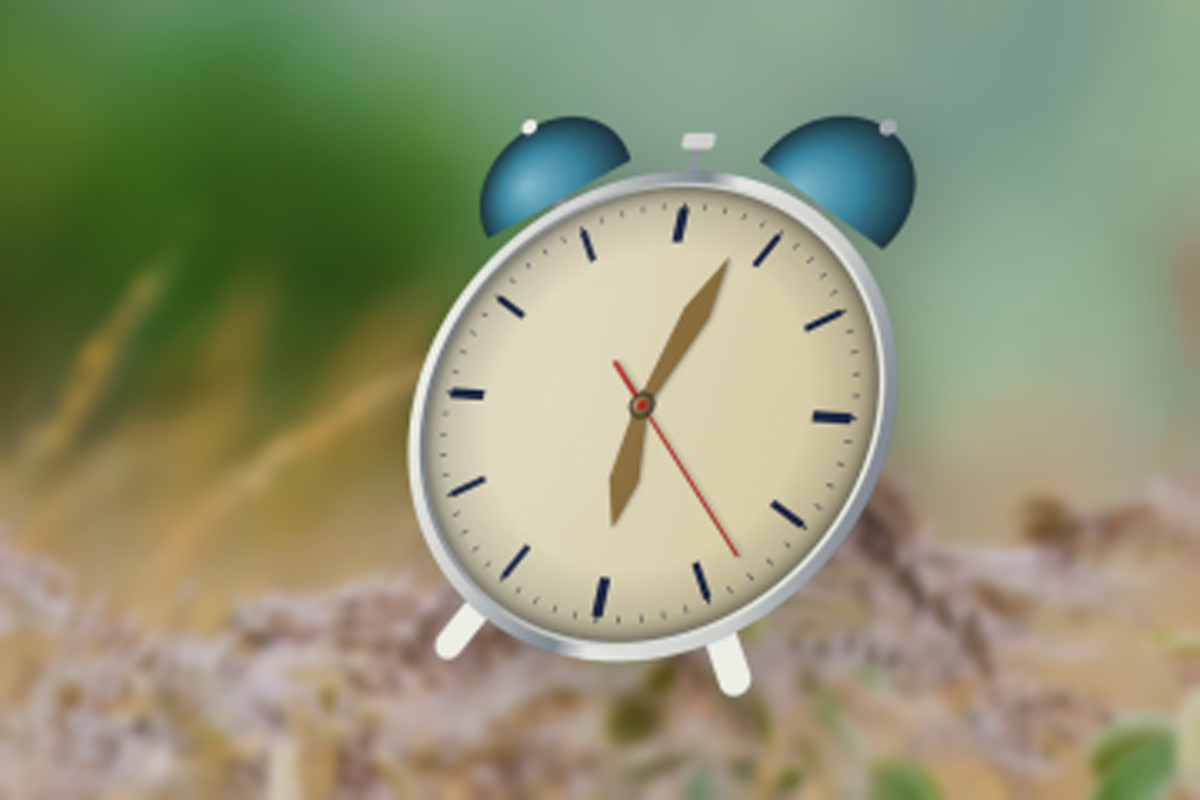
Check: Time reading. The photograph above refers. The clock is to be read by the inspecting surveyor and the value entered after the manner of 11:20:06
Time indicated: 6:03:23
